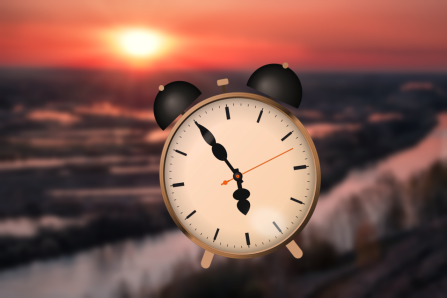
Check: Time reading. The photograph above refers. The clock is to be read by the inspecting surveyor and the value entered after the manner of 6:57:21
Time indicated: 5:55:12
